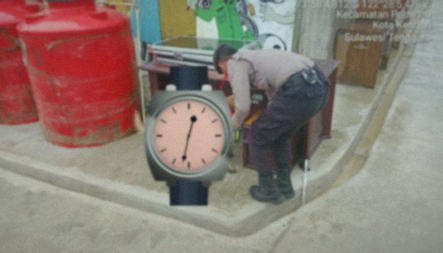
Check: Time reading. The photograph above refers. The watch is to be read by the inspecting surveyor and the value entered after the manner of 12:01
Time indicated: 12:32
